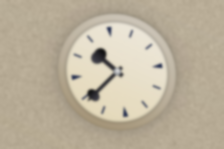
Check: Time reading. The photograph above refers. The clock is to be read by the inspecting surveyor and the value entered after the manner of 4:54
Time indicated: 10:39
